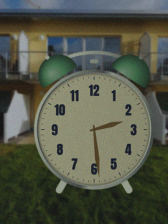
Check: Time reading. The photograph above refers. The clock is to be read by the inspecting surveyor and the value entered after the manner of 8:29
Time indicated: 2:29
